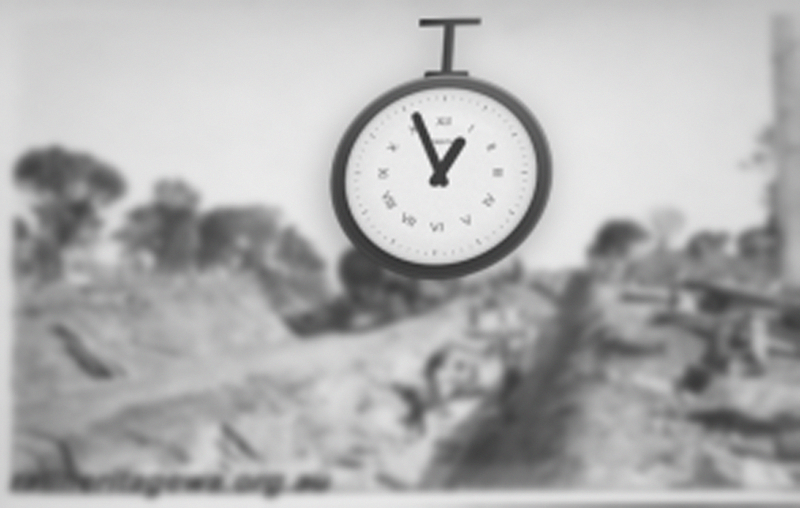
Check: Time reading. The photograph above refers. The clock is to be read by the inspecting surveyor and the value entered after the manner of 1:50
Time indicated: 12:56
